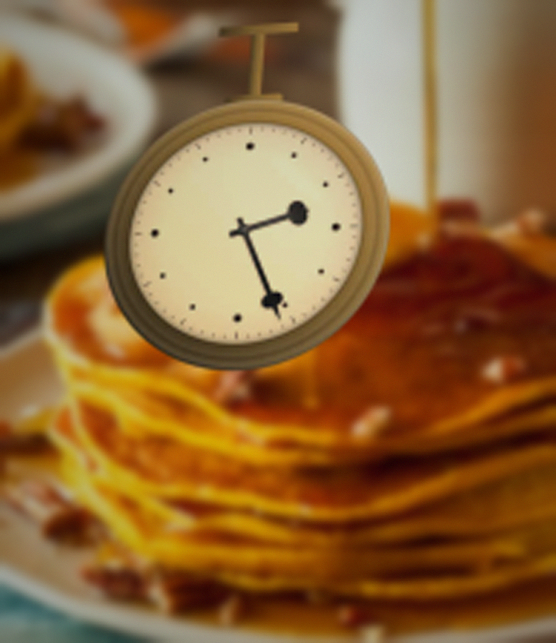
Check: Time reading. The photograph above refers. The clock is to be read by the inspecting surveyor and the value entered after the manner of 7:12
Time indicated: 2:26
